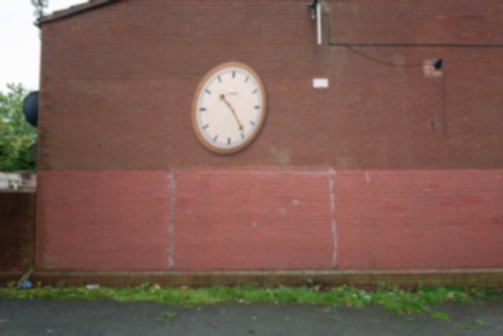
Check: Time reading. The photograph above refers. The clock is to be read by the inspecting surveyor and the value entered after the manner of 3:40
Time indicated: 10:24
